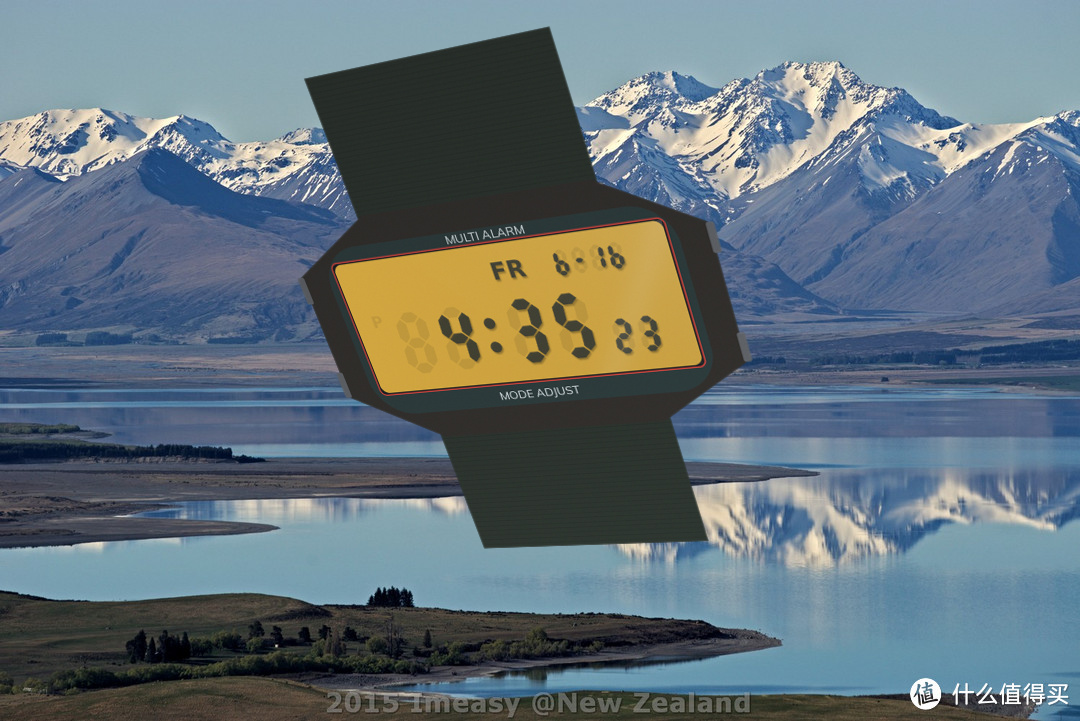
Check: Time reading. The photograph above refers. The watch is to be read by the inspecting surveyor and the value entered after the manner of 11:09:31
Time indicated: 4:35:23
